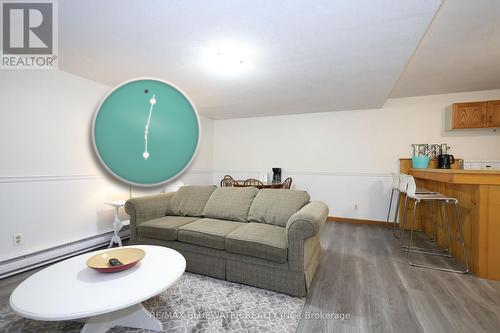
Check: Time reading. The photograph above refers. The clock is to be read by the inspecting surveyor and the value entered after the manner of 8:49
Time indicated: 6:02
